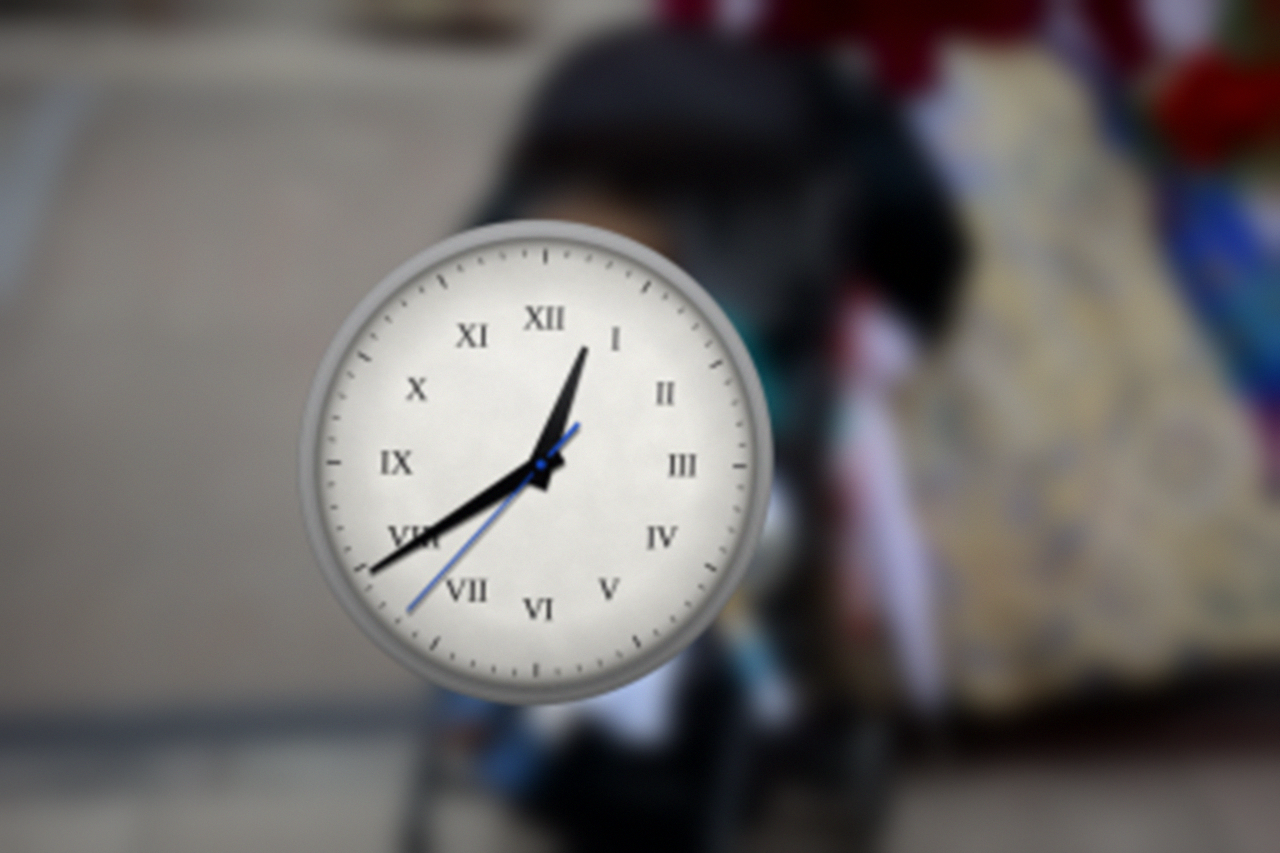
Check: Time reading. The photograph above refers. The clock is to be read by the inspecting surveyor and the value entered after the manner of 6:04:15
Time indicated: 12:39:37
